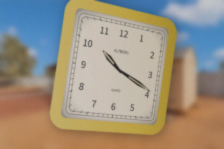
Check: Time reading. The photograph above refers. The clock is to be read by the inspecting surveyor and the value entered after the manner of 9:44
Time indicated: 10:19
